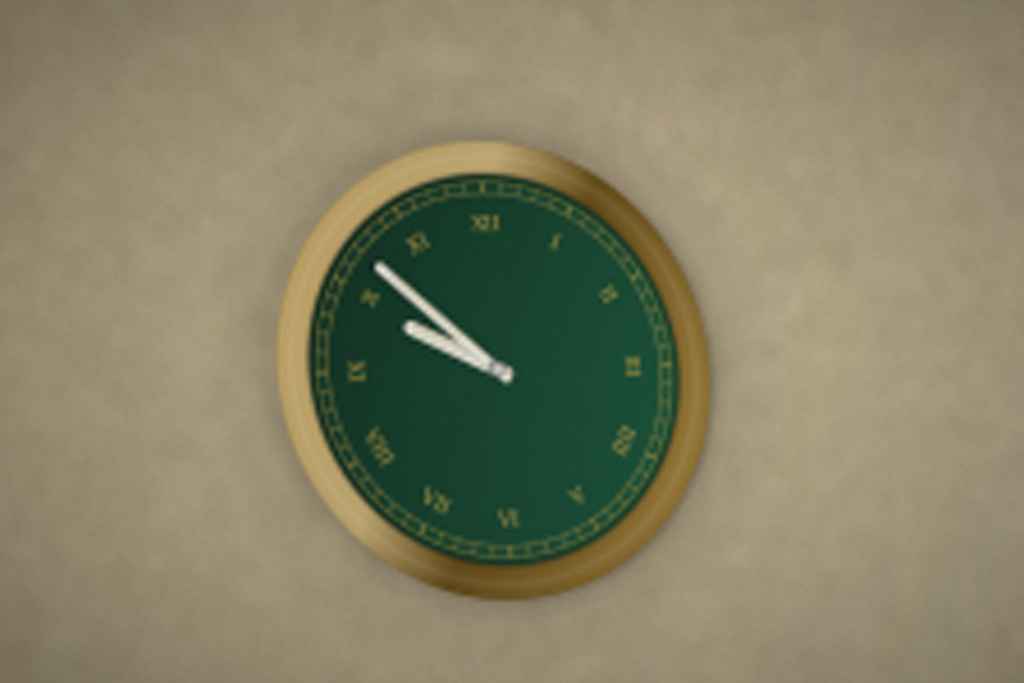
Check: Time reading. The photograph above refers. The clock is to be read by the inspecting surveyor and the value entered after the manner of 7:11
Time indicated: 9:52
